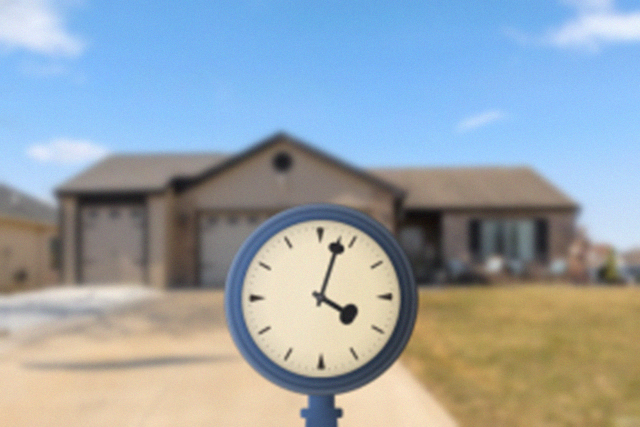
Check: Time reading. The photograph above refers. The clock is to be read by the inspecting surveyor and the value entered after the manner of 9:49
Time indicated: 4:03
